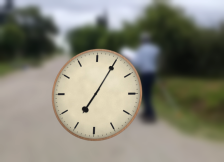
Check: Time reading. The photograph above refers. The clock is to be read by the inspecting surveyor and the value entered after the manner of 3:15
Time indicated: 7:05
